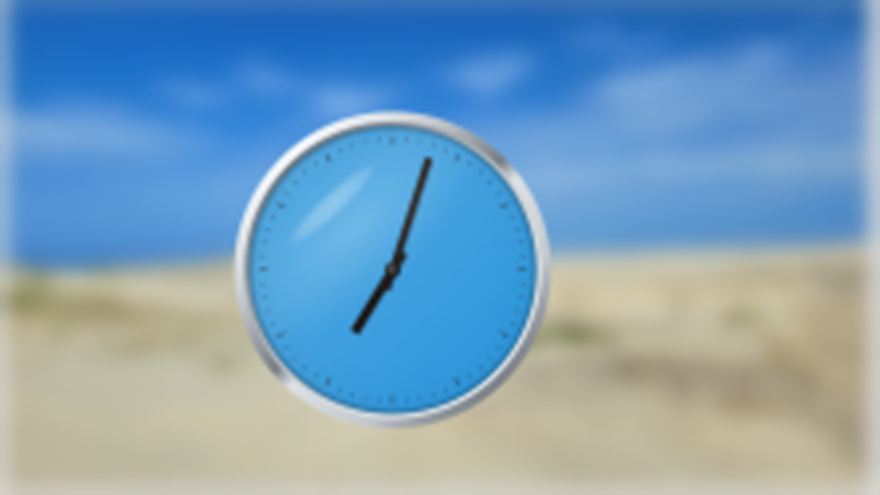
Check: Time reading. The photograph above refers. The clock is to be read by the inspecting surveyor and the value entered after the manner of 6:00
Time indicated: 7:03
